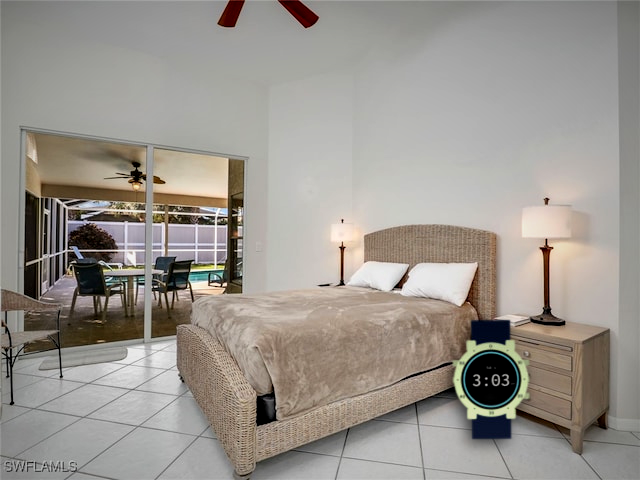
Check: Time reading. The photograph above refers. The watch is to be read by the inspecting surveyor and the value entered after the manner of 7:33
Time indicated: 3:03
